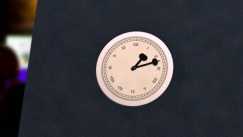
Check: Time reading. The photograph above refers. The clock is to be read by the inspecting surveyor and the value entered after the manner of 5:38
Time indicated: 1:12
